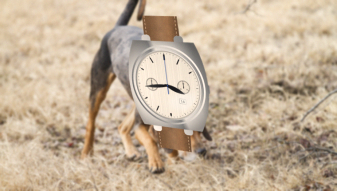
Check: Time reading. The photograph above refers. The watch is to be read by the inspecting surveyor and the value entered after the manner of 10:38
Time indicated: 3:44
